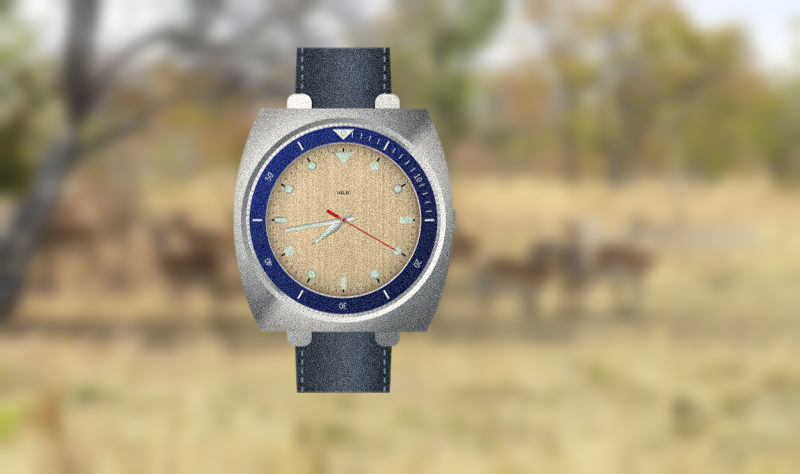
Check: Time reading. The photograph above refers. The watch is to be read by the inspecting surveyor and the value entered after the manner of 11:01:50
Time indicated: 7:43:20
